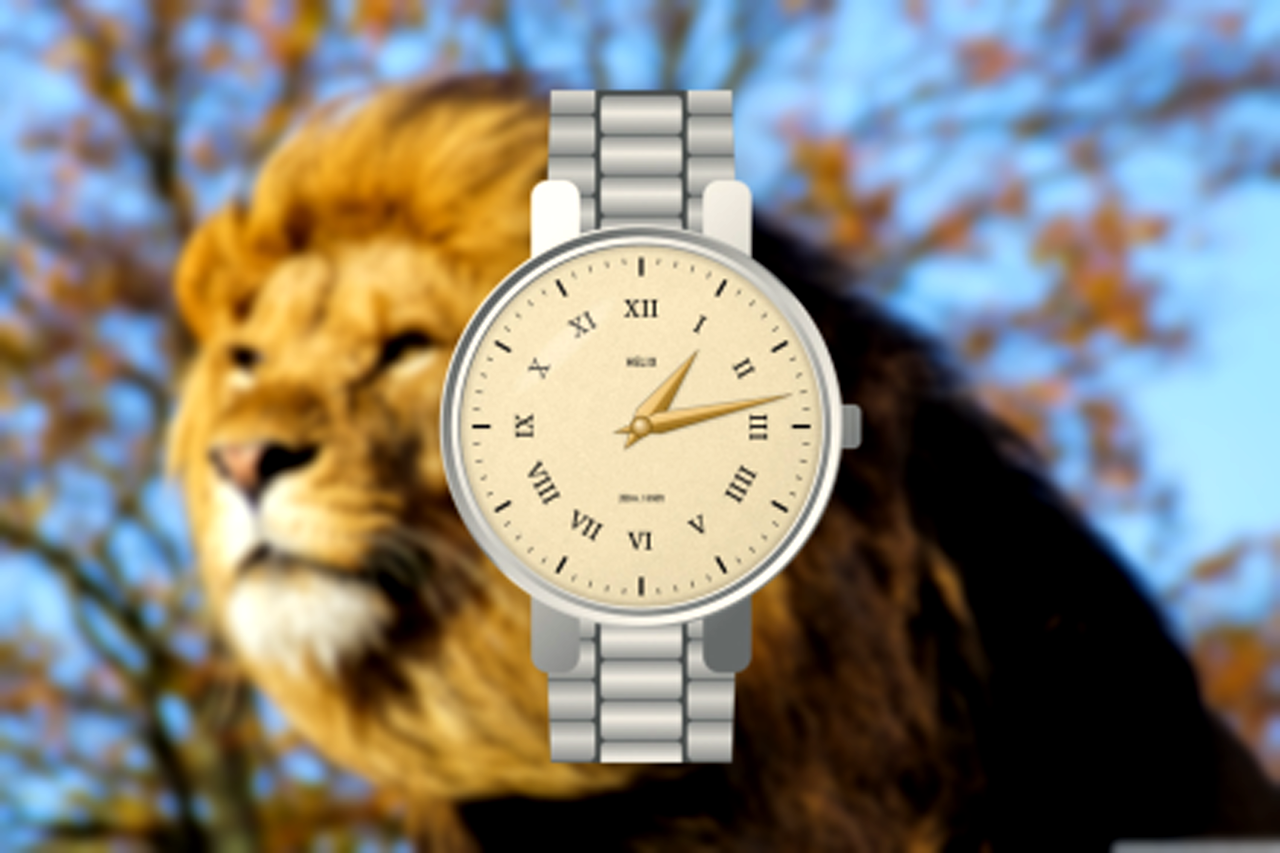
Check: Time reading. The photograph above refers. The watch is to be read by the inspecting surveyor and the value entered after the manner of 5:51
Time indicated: 1:13
